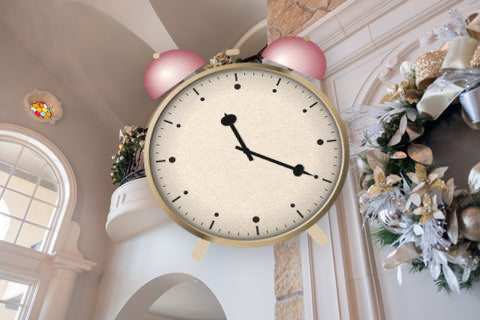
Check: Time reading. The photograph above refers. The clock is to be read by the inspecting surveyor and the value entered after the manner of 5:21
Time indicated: 11:20
